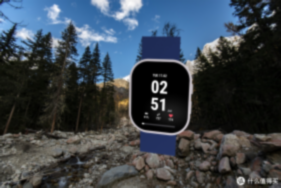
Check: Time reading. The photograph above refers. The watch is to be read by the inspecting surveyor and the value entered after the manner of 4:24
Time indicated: 2:51
